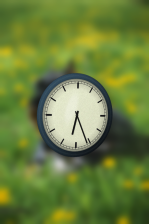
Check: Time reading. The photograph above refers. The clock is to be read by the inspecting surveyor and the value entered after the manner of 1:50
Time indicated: 6:26
